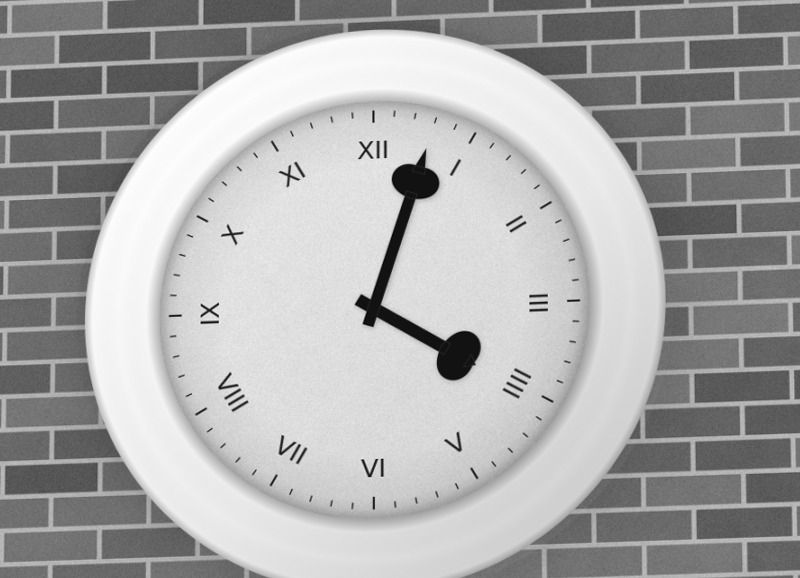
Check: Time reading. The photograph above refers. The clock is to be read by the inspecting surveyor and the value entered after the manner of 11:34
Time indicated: 4:03
